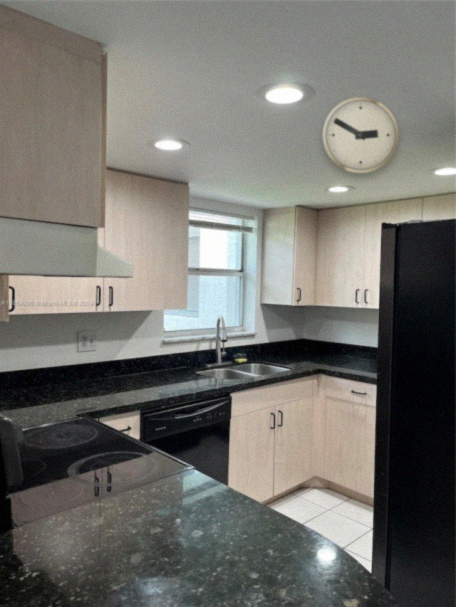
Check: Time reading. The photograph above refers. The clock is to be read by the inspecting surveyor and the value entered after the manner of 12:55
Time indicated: 2:50
